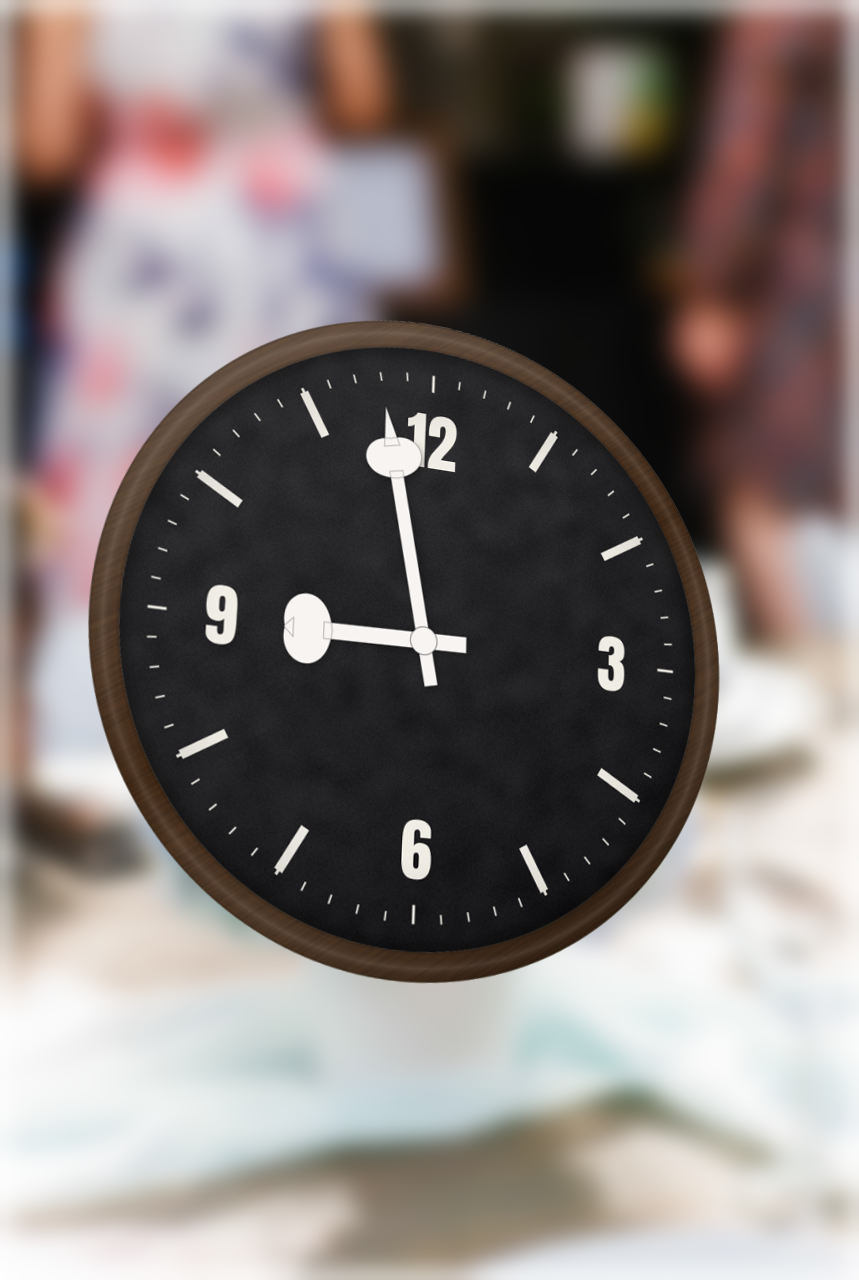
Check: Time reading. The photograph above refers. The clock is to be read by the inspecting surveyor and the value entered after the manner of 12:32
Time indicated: 8:58
